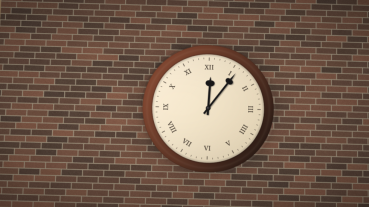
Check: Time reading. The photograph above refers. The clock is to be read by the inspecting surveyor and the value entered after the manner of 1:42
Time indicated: 12:06
